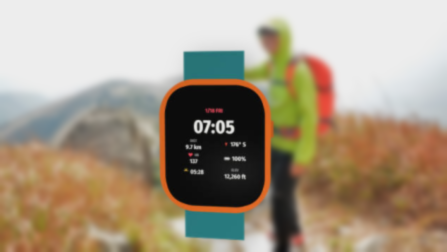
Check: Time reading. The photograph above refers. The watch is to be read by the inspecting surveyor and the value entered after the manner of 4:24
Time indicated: 7:05
